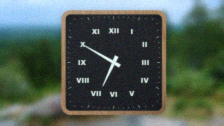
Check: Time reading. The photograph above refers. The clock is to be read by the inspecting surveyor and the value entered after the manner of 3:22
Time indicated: 6:50
